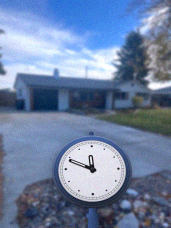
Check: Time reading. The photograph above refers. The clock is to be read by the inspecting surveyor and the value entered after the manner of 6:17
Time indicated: 11:49
